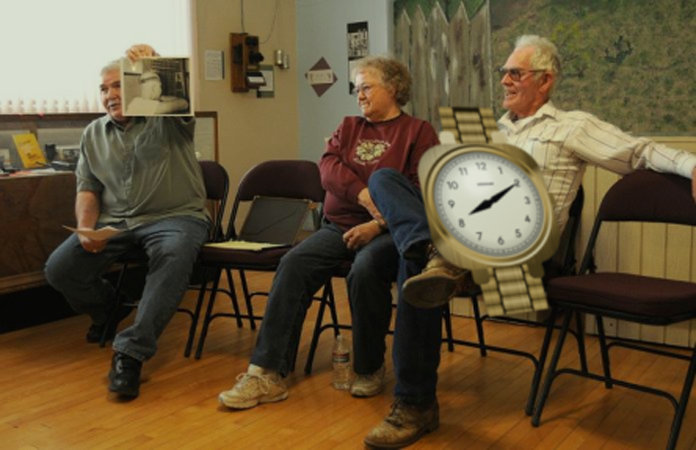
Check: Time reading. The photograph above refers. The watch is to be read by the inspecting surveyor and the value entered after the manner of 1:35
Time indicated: 8:10
